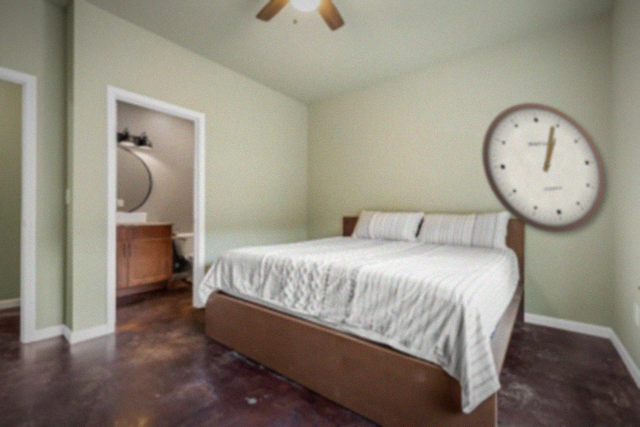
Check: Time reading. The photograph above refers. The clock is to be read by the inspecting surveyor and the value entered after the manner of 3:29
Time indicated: 1:04
